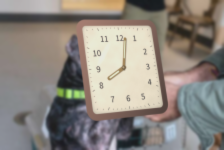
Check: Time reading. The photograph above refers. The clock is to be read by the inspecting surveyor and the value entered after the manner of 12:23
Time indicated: 8:02
